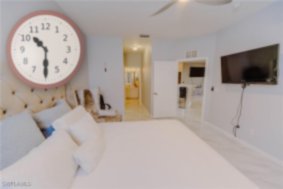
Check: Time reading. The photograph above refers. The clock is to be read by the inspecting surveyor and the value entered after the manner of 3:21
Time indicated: 10:30
